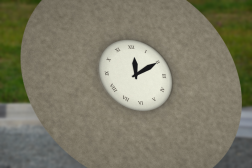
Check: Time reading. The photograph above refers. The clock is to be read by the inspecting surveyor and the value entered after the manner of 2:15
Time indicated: 12:10
